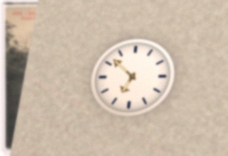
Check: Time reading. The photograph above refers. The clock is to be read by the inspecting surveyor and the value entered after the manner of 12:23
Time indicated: 6:52
